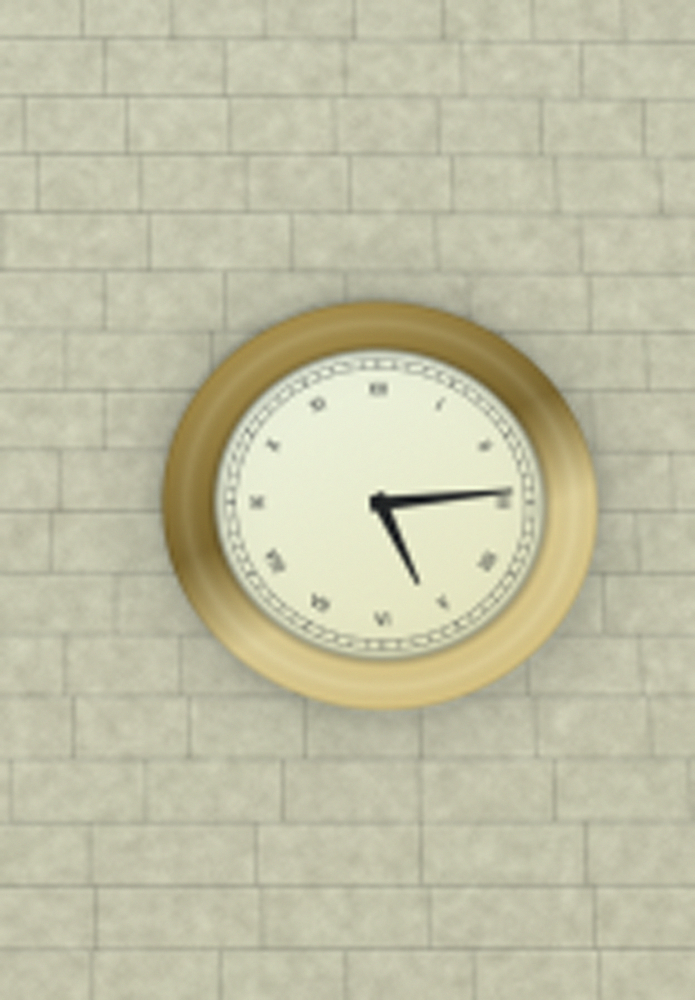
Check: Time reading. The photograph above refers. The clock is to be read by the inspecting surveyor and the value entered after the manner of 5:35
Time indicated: 5:14
